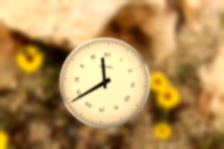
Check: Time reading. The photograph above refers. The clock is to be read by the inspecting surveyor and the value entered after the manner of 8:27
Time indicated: 11:39
